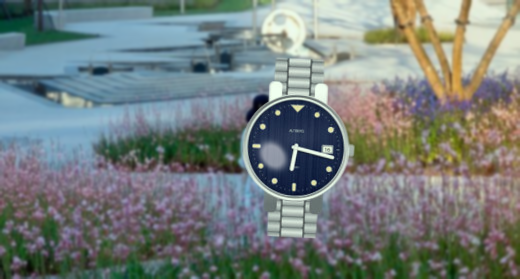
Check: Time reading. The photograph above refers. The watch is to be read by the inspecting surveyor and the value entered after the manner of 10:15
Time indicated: 6:17
